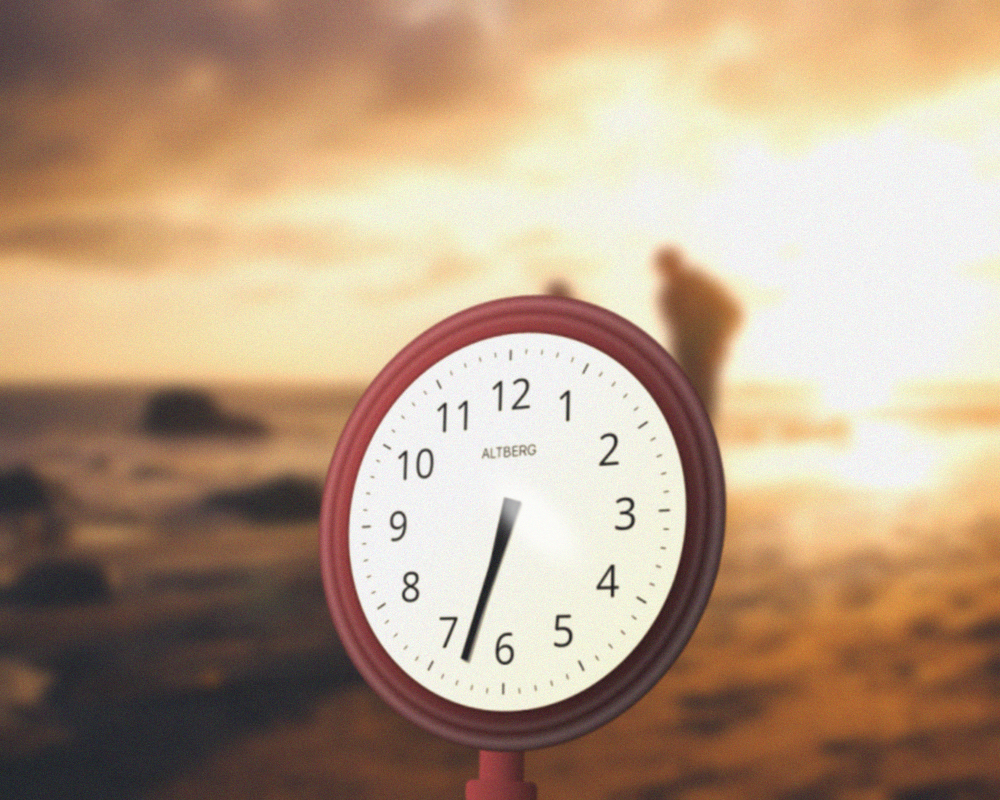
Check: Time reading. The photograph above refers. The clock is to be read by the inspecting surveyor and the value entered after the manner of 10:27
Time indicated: 6:33
